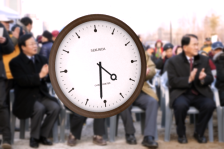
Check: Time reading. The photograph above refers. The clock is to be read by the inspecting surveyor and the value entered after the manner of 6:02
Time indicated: 4:31
